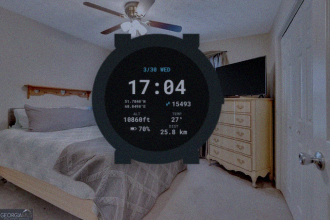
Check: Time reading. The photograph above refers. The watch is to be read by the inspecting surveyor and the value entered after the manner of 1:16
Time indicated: 17:04
